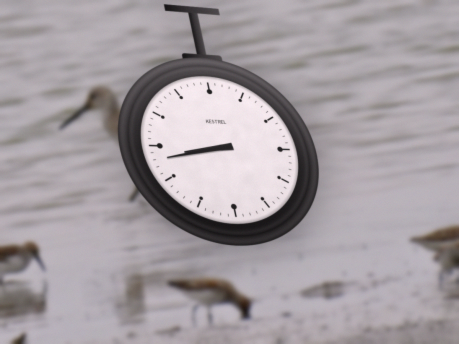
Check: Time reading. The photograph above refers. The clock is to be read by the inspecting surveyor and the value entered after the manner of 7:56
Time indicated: 8:43
